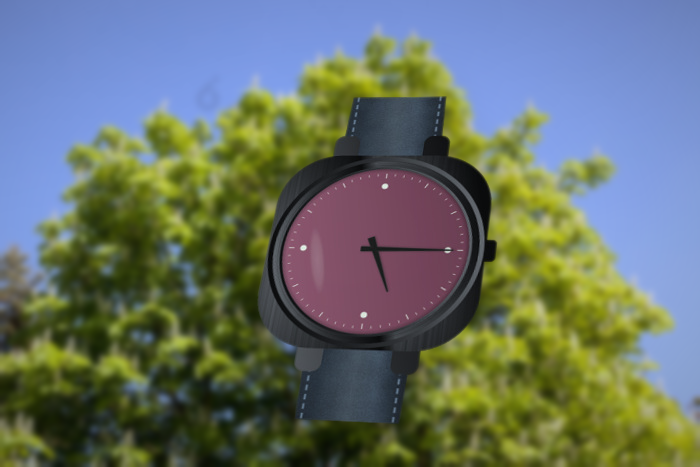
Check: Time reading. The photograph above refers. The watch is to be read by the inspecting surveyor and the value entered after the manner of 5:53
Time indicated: 5:15
